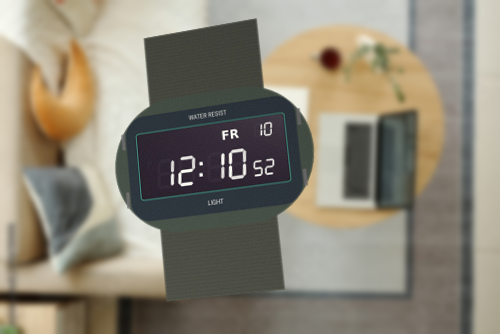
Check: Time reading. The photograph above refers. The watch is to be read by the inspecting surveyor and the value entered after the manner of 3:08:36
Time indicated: 12:10:52
